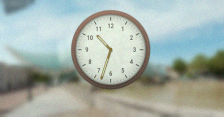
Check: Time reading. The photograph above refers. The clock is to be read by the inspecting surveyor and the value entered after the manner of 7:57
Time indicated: 10:33
